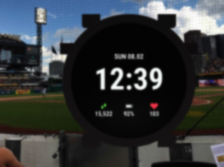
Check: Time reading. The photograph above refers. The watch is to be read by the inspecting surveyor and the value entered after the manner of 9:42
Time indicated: 12:39
